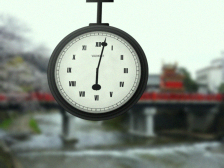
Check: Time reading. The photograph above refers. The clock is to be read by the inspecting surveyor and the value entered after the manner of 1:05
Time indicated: 6:02
